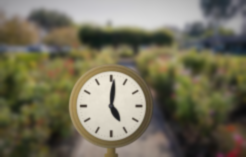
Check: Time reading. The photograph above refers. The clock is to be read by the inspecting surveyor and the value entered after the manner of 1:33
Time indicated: 5:01
